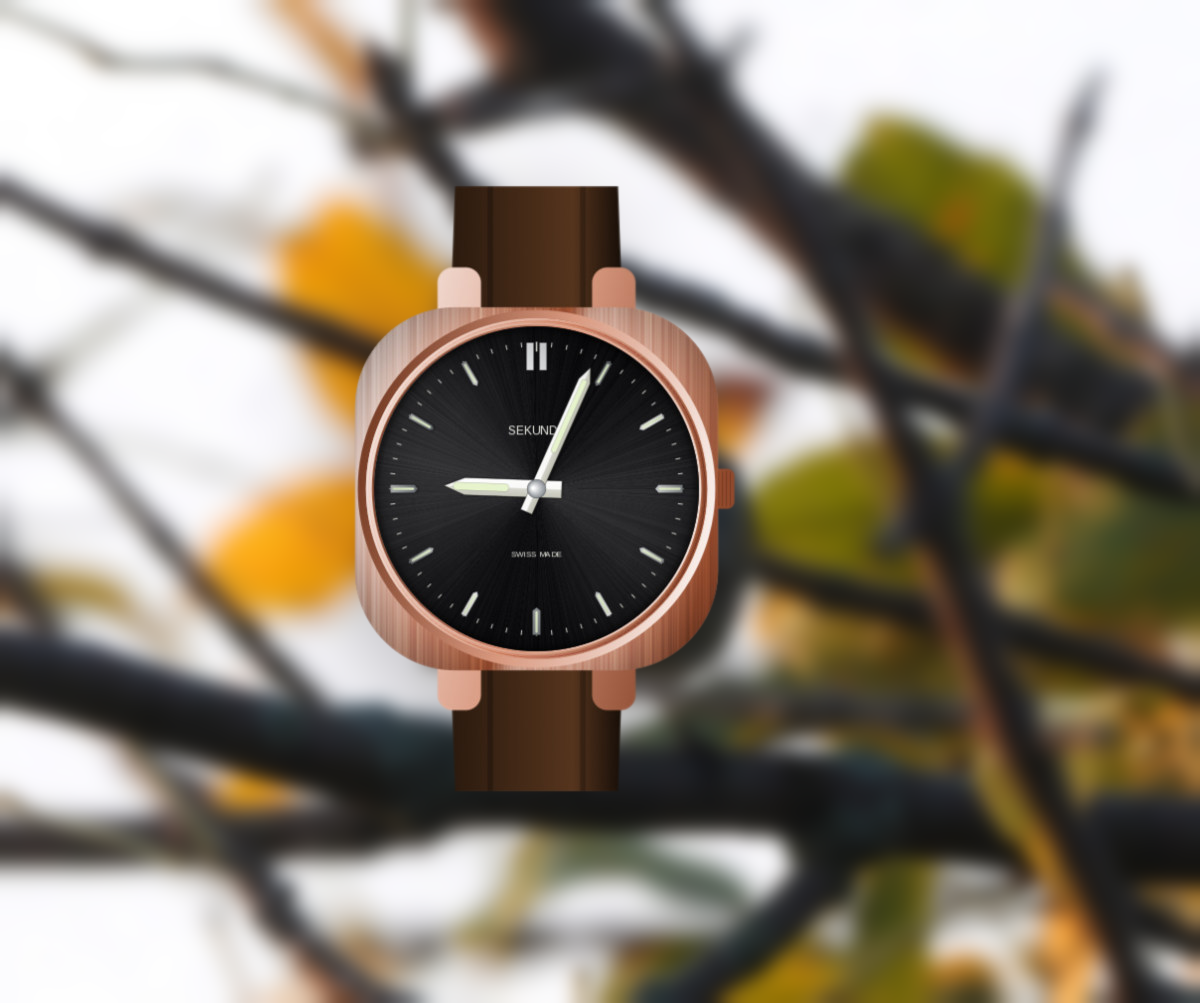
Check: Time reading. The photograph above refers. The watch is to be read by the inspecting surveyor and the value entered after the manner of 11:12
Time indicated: 9:04
